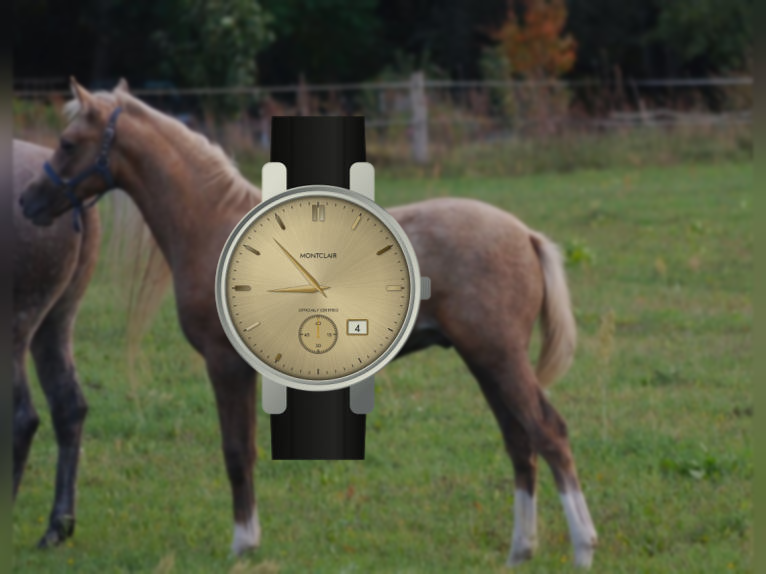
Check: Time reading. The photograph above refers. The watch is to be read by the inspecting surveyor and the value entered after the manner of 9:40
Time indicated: 8:53
